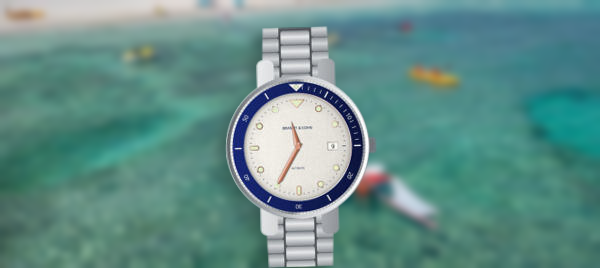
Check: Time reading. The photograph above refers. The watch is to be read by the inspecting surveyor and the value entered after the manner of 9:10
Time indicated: 11:35
